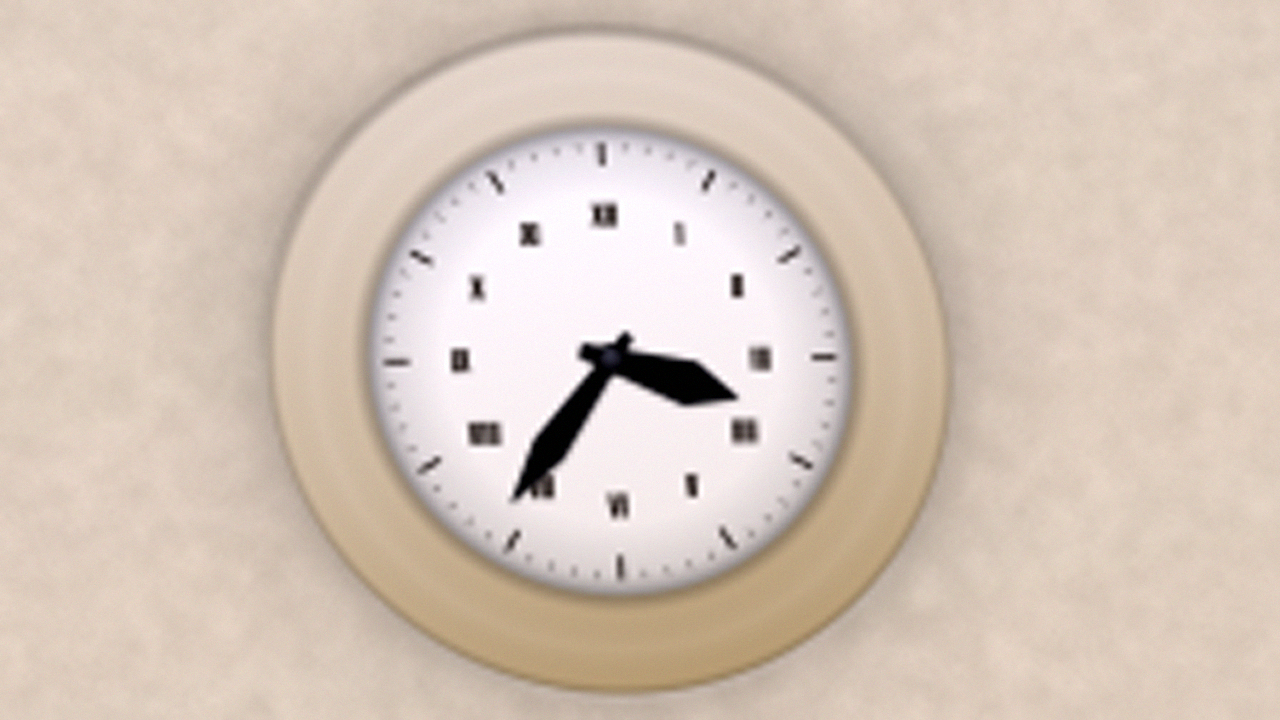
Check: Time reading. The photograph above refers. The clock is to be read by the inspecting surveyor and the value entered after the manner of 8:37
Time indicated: 3:36
